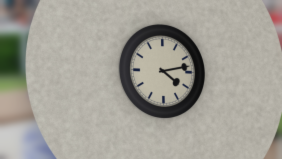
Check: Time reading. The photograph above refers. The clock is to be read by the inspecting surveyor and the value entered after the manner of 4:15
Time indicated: 4:13
